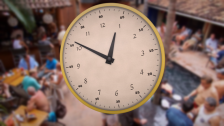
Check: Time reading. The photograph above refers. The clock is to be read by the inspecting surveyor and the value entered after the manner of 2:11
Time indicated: 12:51
